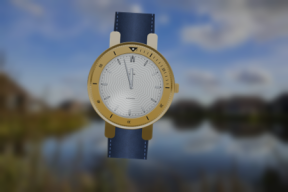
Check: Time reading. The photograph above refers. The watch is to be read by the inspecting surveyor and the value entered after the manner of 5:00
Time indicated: 11:57
